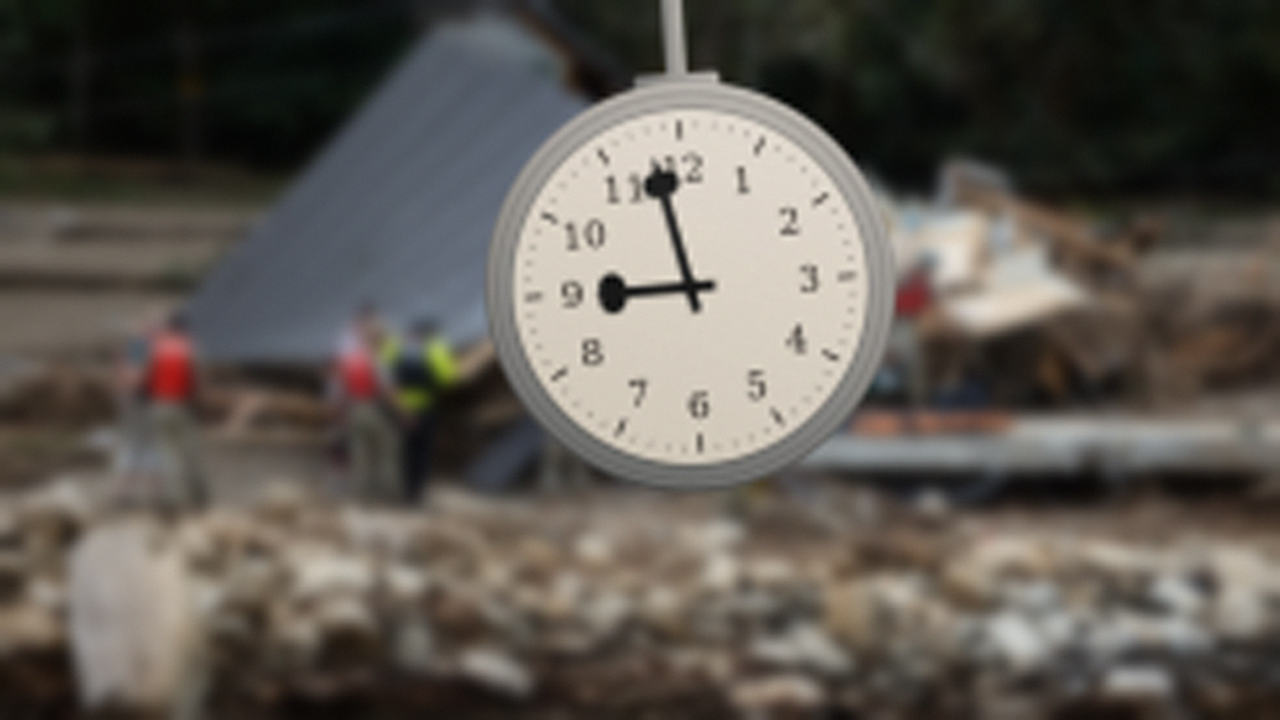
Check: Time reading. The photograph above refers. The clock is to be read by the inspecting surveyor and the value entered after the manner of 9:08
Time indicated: 8:58
